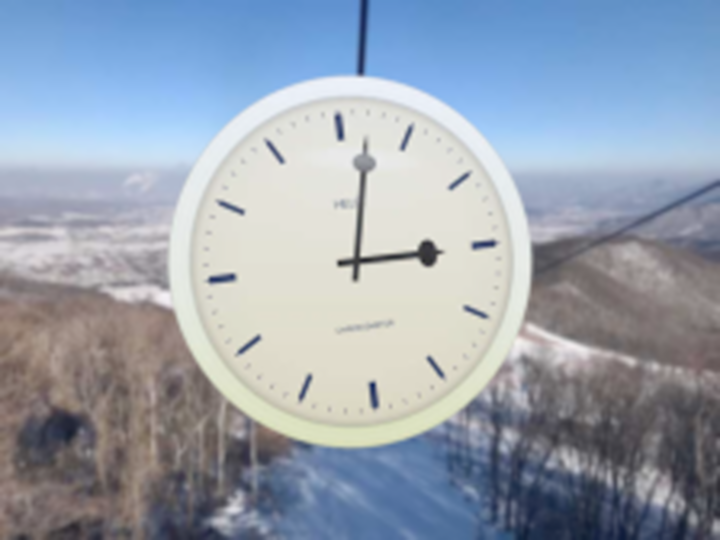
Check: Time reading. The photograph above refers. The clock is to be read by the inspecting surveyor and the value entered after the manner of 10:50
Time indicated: 3:02
